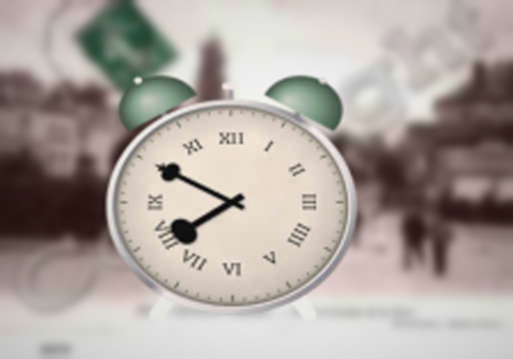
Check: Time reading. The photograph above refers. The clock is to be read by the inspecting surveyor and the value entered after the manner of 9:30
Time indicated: 7:50
